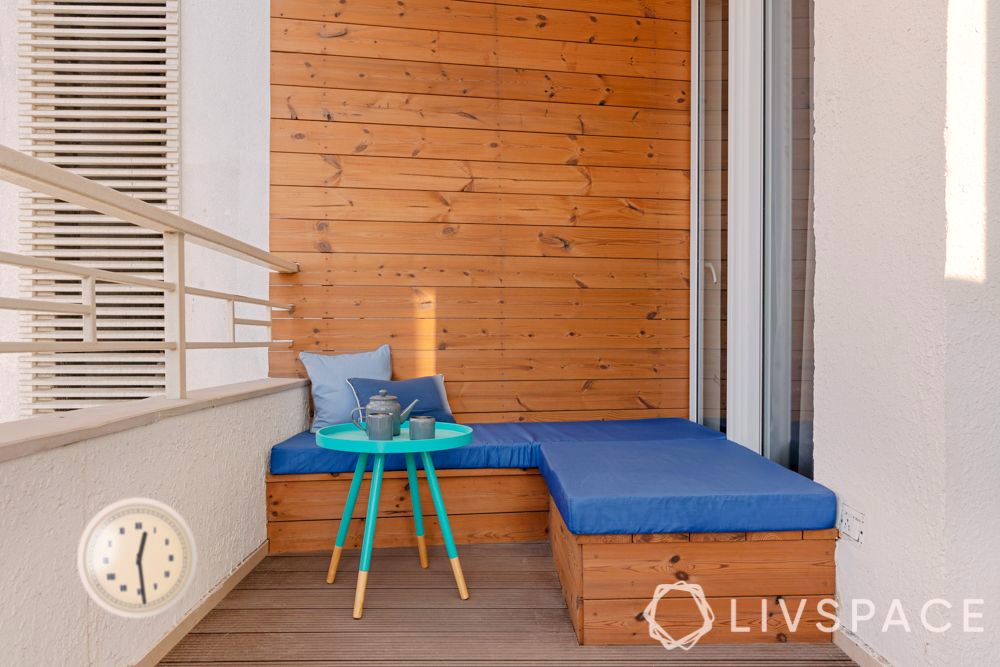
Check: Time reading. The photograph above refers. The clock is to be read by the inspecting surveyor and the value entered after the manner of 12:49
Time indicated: 12:29
